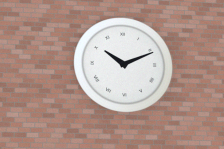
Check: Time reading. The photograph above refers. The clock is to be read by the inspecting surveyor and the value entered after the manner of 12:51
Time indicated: 10:11
